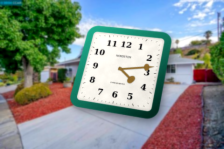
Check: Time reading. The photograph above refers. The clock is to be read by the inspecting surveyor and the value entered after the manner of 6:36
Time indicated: 4:13
